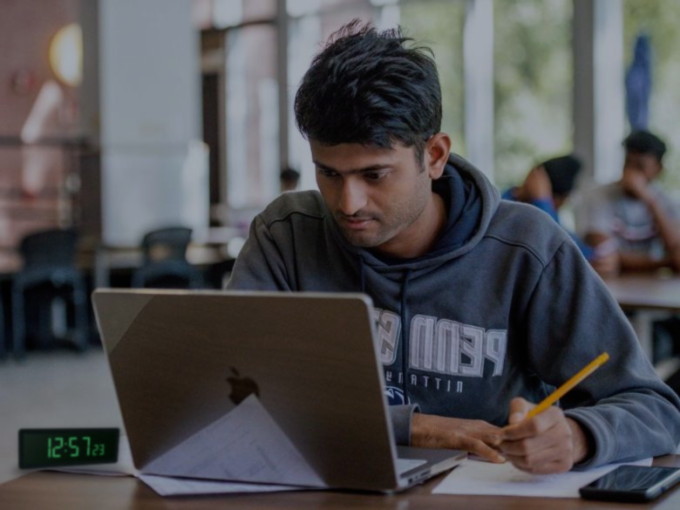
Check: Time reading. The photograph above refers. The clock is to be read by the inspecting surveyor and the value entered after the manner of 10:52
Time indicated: 12:57
